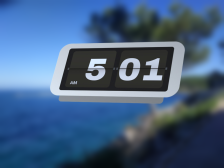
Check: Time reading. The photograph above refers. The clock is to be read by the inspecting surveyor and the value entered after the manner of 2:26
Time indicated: 5:01
